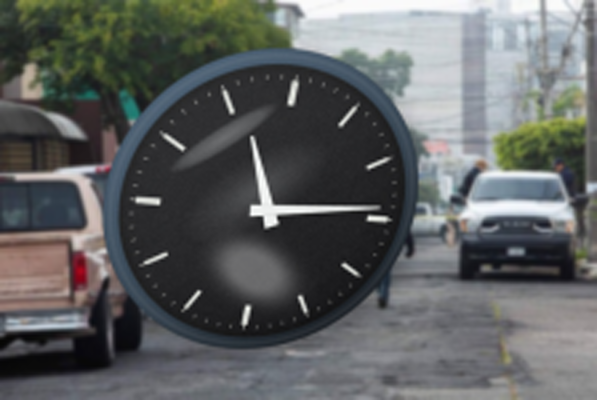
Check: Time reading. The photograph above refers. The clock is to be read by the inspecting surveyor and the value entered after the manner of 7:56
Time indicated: 11:14
